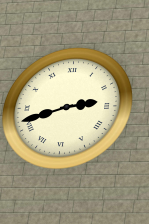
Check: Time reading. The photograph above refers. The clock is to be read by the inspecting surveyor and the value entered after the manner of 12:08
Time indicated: 2:42
